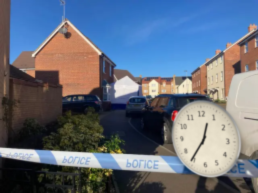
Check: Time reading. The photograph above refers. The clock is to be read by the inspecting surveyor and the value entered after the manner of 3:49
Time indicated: 12:36
